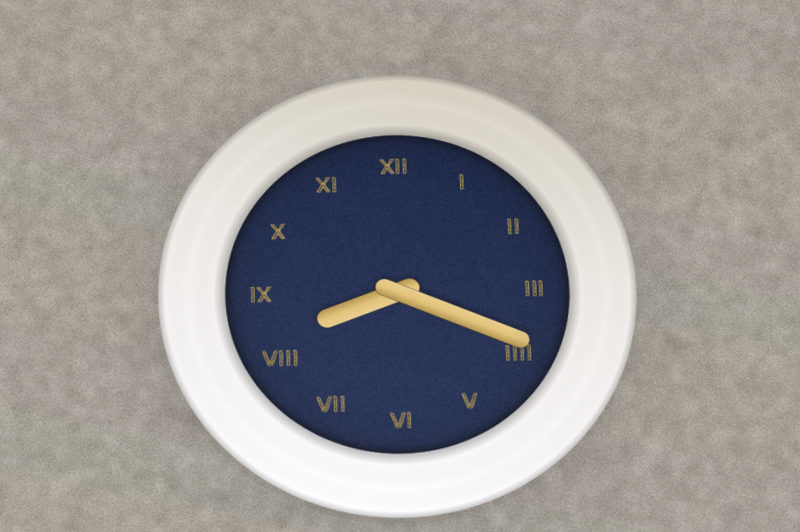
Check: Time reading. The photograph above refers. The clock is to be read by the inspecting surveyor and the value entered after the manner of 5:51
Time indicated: 8:19
